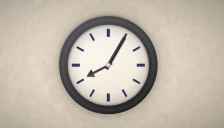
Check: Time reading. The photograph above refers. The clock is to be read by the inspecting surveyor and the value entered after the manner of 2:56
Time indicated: 8:05
